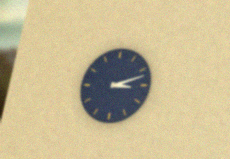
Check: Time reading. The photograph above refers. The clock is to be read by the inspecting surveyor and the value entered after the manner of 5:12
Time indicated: 3:12
